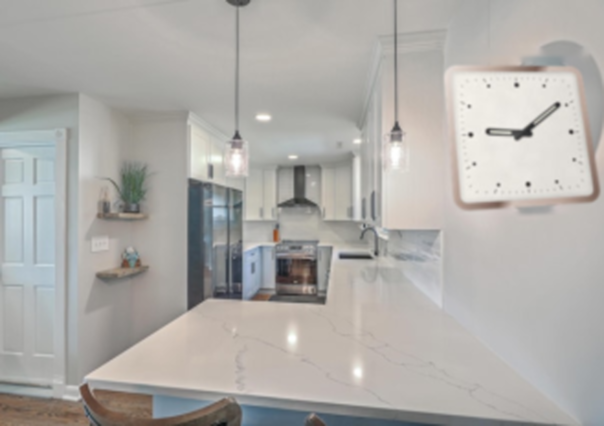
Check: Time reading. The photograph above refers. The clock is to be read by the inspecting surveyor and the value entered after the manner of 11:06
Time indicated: 9:09
